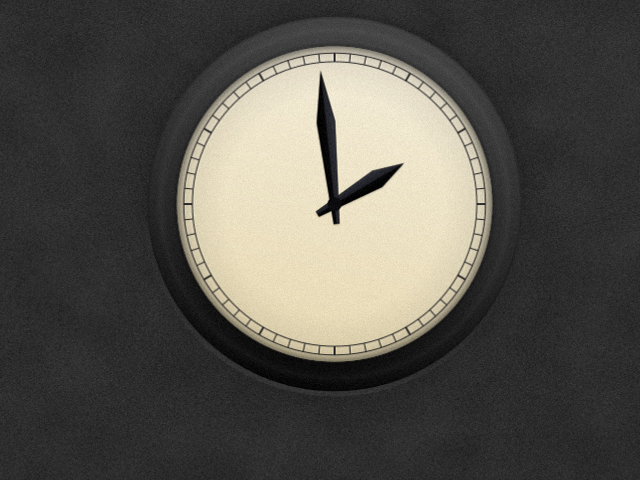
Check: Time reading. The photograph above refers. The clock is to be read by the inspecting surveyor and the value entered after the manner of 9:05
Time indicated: 1:59
